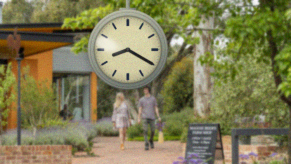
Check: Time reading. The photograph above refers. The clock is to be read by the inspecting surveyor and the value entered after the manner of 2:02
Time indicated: 8:20
